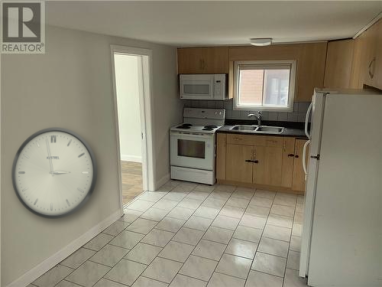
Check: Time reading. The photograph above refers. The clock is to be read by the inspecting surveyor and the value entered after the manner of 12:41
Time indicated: 2:58
